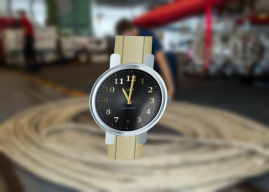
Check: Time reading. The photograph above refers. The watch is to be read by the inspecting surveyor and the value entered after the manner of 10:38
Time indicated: 11:01
